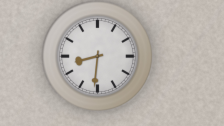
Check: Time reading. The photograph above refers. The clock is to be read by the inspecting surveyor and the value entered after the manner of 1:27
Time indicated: 8:31
